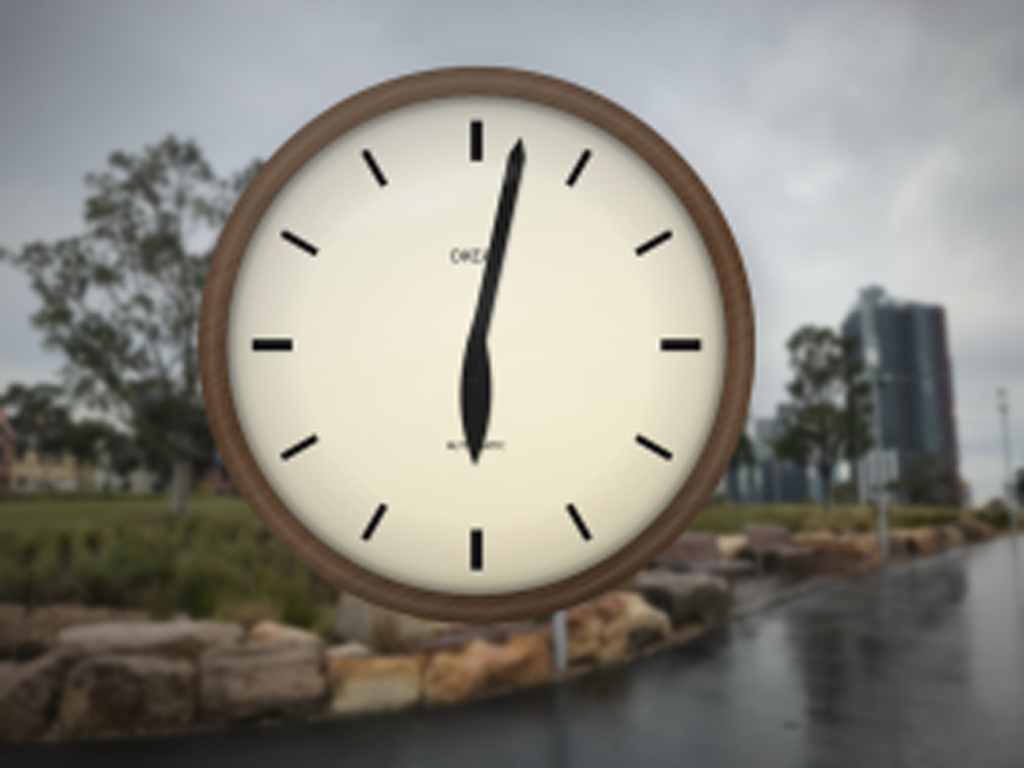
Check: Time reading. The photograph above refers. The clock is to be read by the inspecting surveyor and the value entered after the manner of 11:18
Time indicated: 6:02
